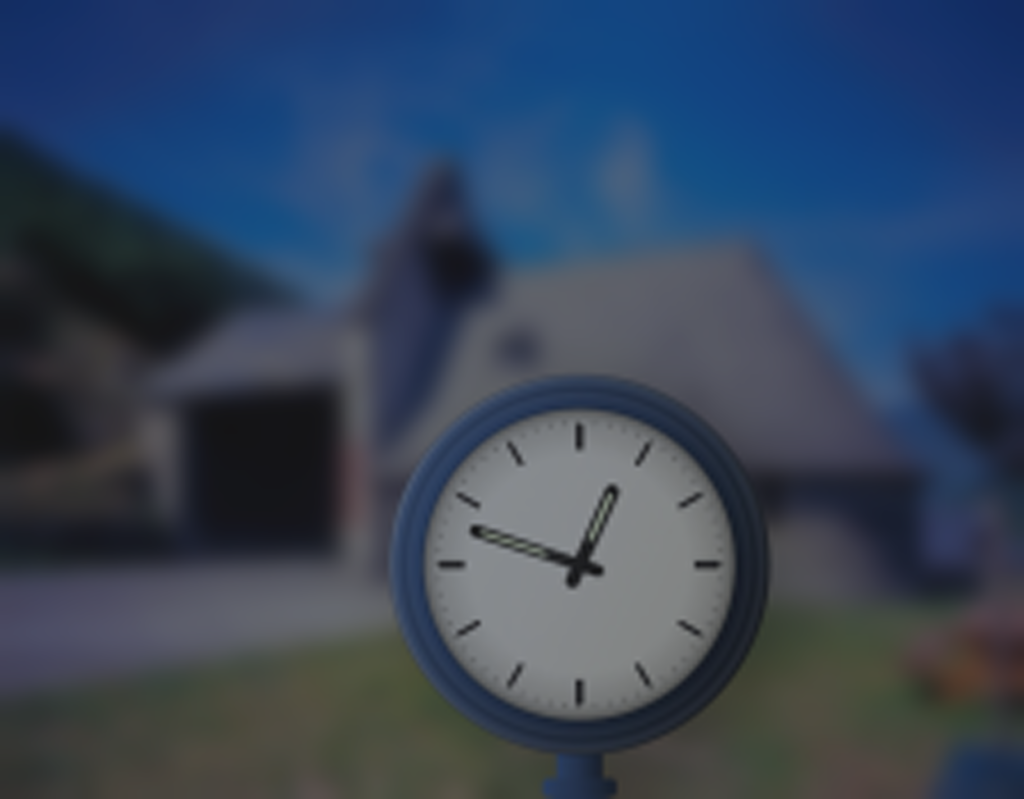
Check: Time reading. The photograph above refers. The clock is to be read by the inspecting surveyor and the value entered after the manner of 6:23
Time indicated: 12:48
